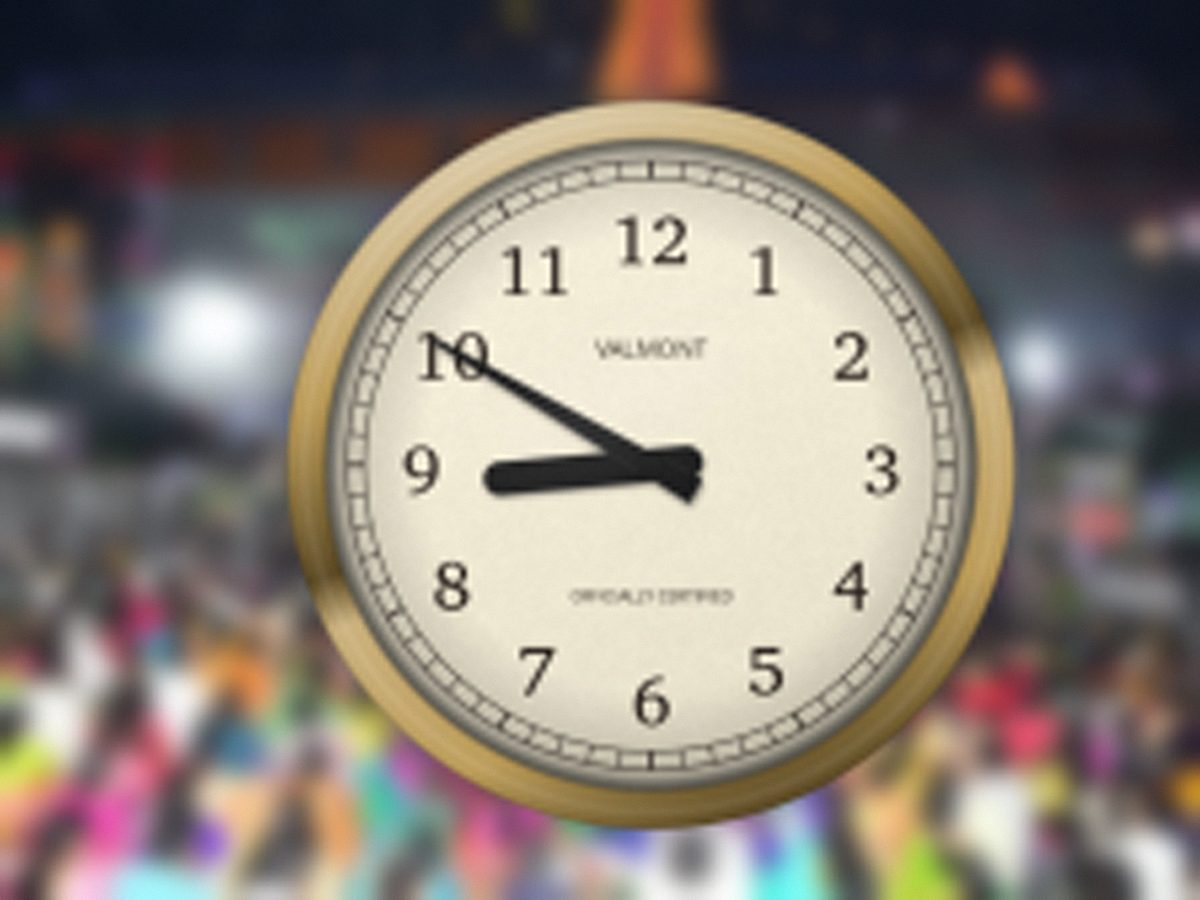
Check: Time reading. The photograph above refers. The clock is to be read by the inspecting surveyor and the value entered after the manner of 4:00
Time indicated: 8:50
